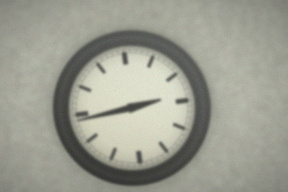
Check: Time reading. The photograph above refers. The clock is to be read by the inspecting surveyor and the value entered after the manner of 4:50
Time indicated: 2:44
